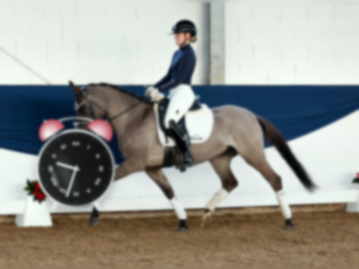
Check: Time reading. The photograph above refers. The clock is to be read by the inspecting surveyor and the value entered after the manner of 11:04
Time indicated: 9:33
